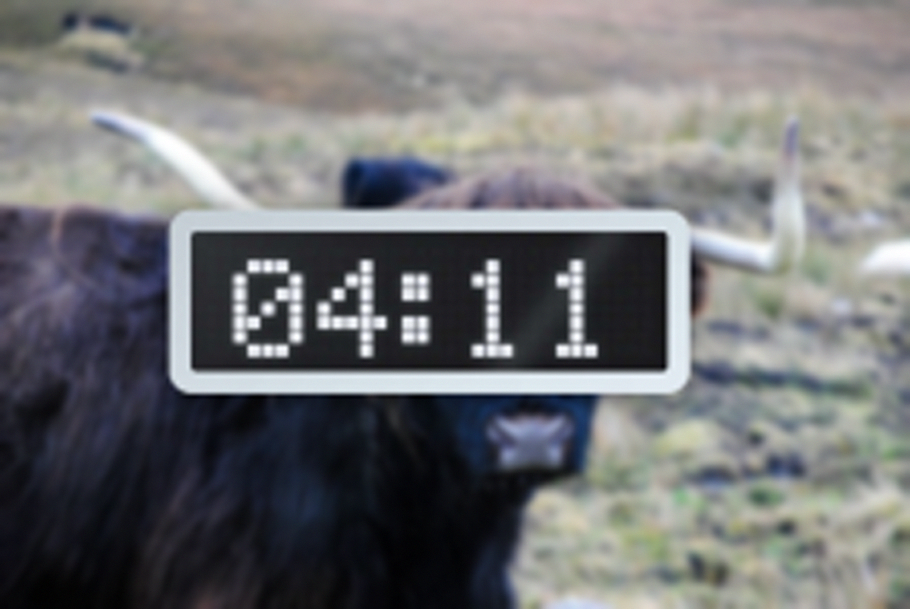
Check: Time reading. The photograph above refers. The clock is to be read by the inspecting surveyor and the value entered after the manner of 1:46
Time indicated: 4:11
